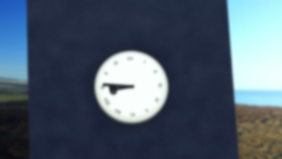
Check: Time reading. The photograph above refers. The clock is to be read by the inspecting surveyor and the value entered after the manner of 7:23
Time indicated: 8:46
